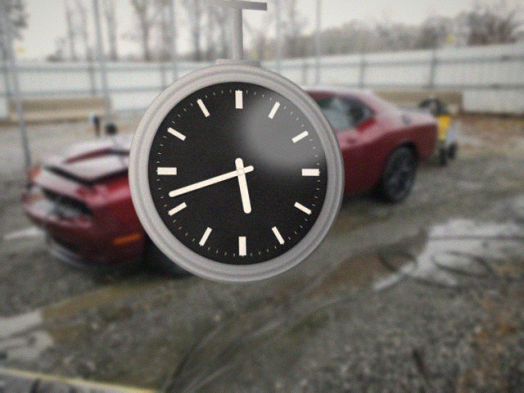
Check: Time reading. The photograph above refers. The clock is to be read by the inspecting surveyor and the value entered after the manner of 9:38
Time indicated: 5:42
